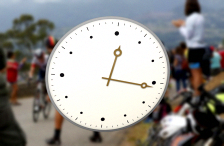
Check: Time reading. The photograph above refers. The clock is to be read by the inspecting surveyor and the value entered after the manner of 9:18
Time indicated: 12:16
